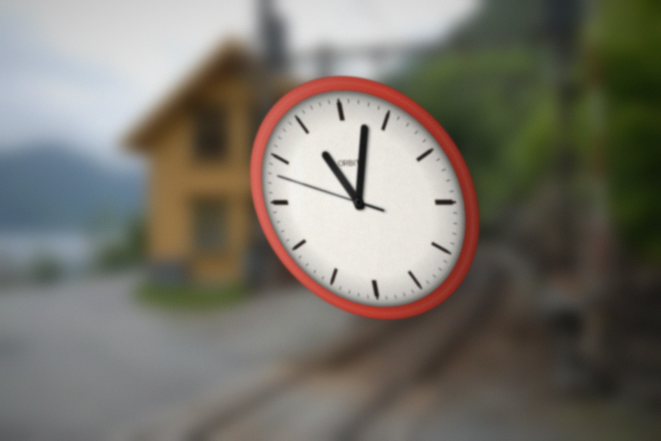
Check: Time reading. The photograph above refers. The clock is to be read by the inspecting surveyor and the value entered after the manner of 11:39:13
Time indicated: 11:02:48
